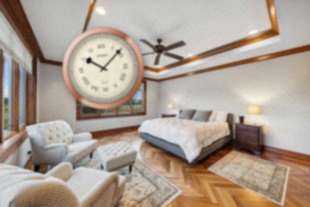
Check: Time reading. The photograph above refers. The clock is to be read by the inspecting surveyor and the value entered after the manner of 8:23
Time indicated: 10:08
